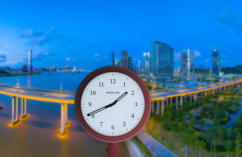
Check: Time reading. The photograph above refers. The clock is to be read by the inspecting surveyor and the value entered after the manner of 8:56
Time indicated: 1:41
